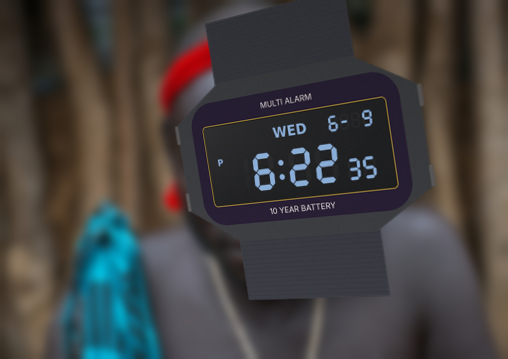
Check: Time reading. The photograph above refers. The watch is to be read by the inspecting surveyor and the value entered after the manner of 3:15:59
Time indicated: 6:22:35
